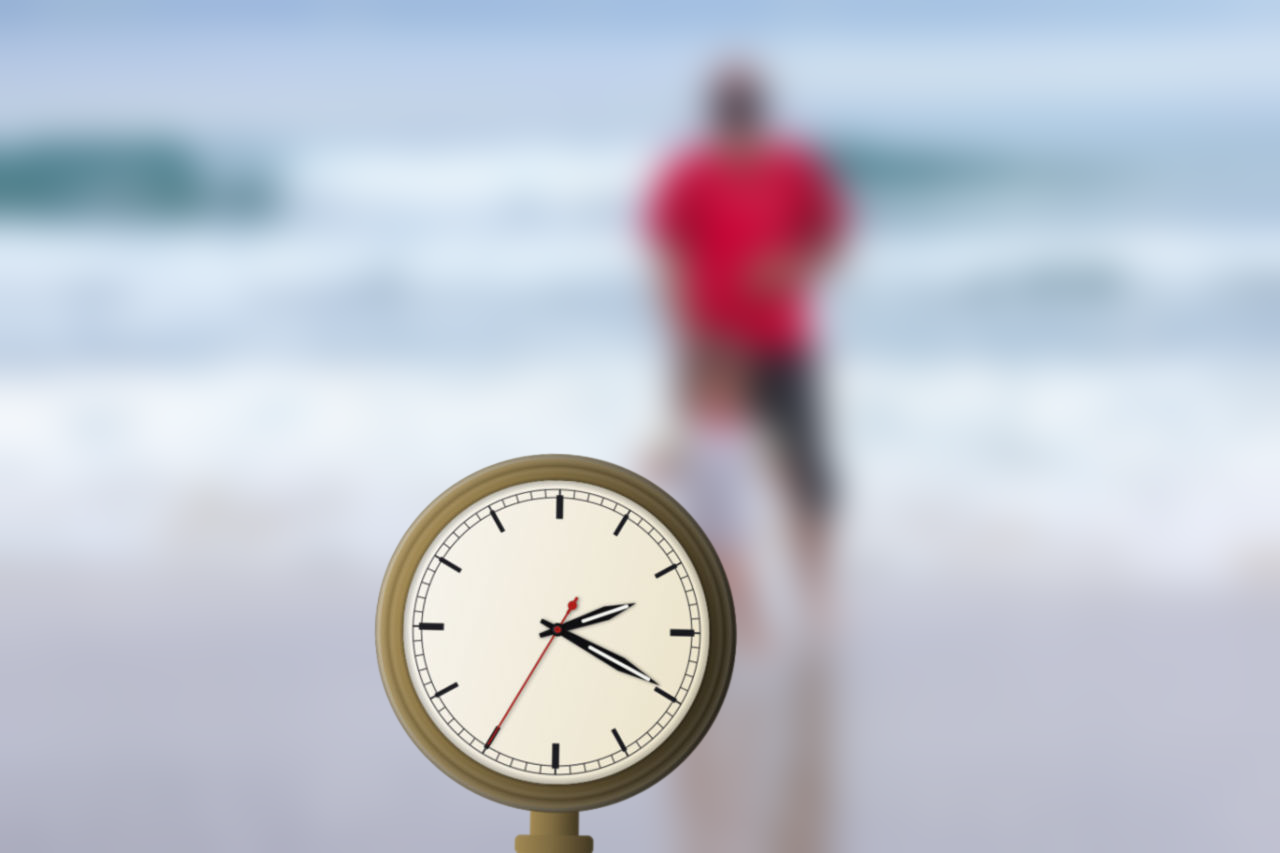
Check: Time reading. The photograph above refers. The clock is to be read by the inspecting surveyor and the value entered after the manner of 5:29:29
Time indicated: 2:19:35
